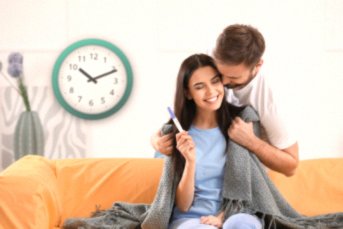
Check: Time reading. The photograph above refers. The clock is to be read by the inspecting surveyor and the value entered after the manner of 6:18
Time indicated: 10:11
